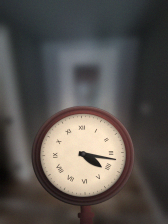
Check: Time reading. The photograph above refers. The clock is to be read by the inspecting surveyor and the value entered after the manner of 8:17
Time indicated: 4:17
